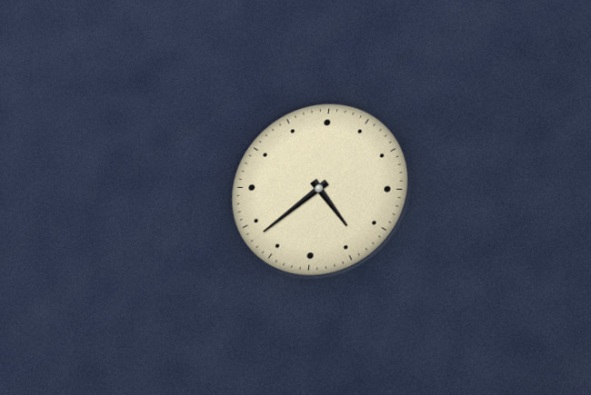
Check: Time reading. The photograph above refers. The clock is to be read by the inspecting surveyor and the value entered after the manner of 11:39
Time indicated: 4:38
